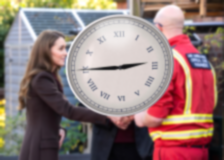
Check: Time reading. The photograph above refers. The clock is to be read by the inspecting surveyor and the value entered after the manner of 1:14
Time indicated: 2:45
